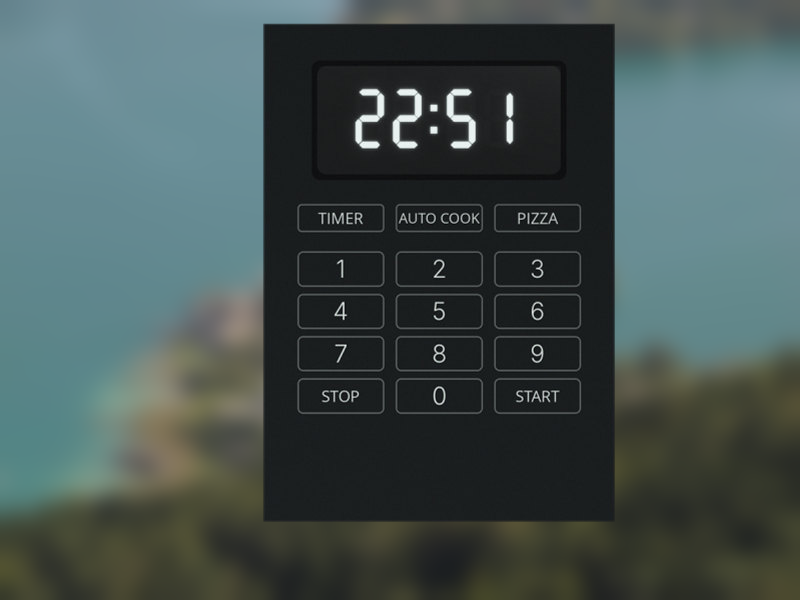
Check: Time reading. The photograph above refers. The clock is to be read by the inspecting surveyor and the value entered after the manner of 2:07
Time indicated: 22:51
